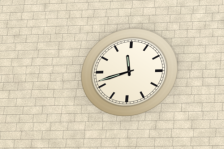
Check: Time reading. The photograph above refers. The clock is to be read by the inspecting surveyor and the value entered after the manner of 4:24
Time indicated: 11:42
